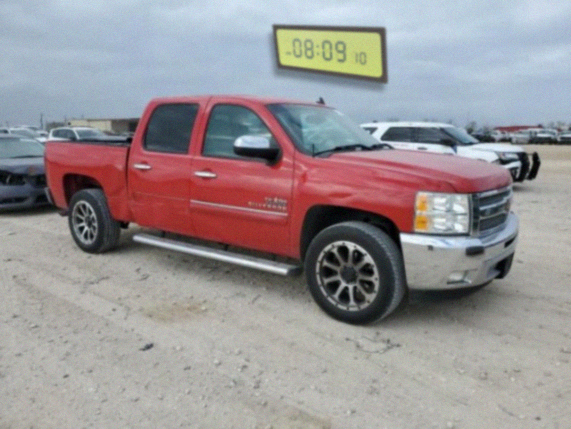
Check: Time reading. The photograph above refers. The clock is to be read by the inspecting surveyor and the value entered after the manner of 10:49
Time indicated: 8:09
